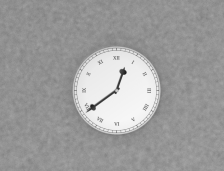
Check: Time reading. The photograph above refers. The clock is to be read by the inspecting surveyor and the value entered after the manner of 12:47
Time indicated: 12:39
